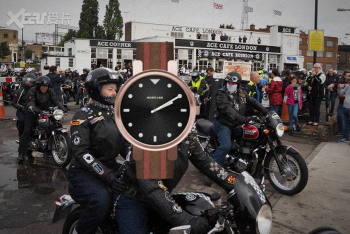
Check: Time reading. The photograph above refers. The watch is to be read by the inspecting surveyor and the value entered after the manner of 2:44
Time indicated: 2:10
